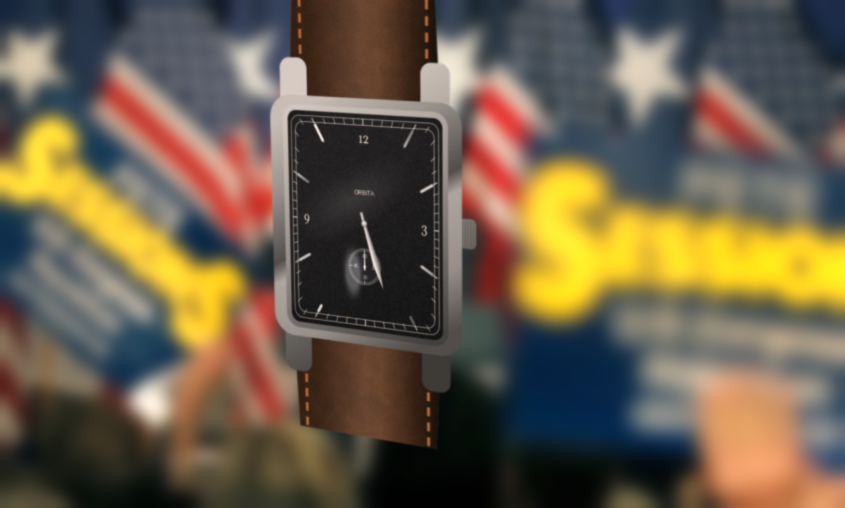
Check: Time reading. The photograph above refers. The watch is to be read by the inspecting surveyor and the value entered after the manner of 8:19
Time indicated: 5:27
